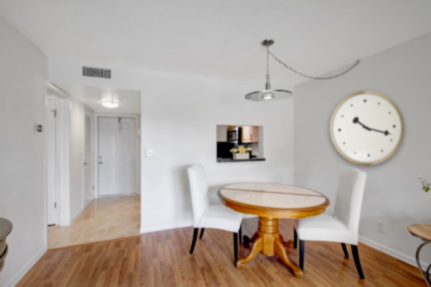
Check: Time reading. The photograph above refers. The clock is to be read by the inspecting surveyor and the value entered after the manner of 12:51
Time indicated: 10:18
